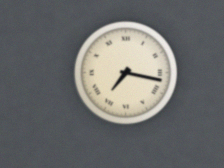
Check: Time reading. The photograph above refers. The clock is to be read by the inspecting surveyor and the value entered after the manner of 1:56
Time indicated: 7:17
